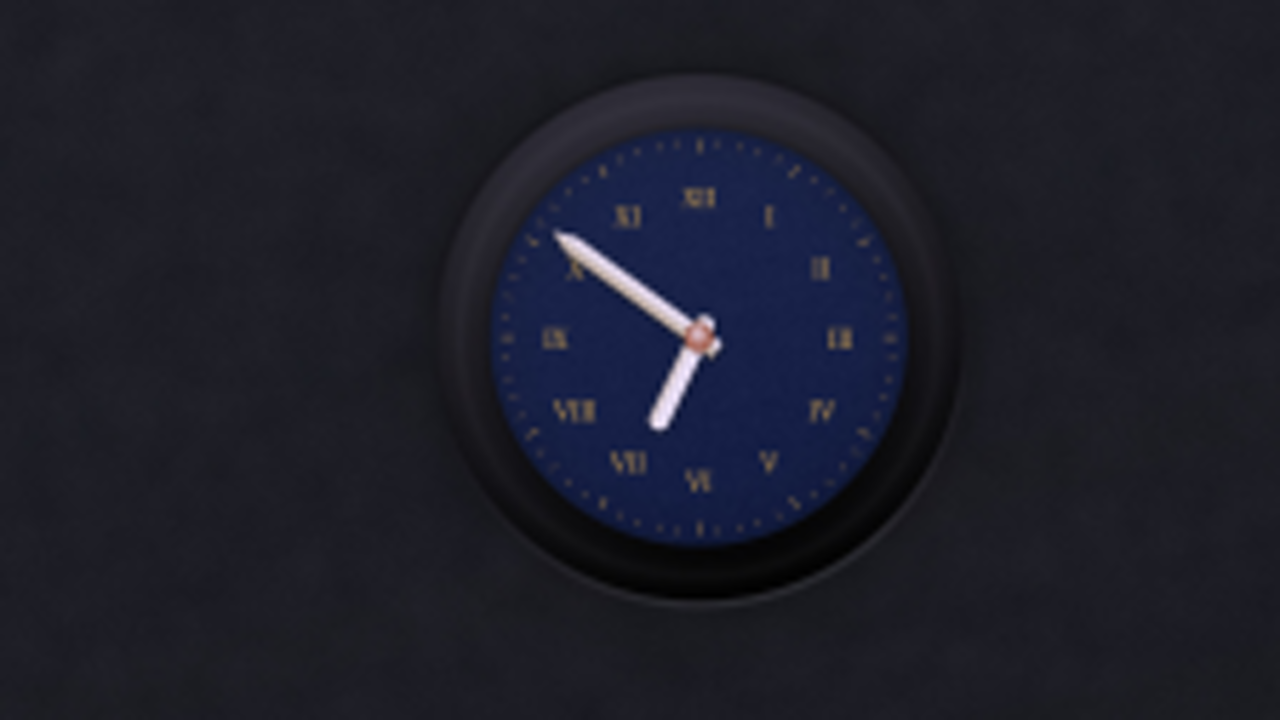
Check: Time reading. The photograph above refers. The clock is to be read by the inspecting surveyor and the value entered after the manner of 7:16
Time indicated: 6:51
